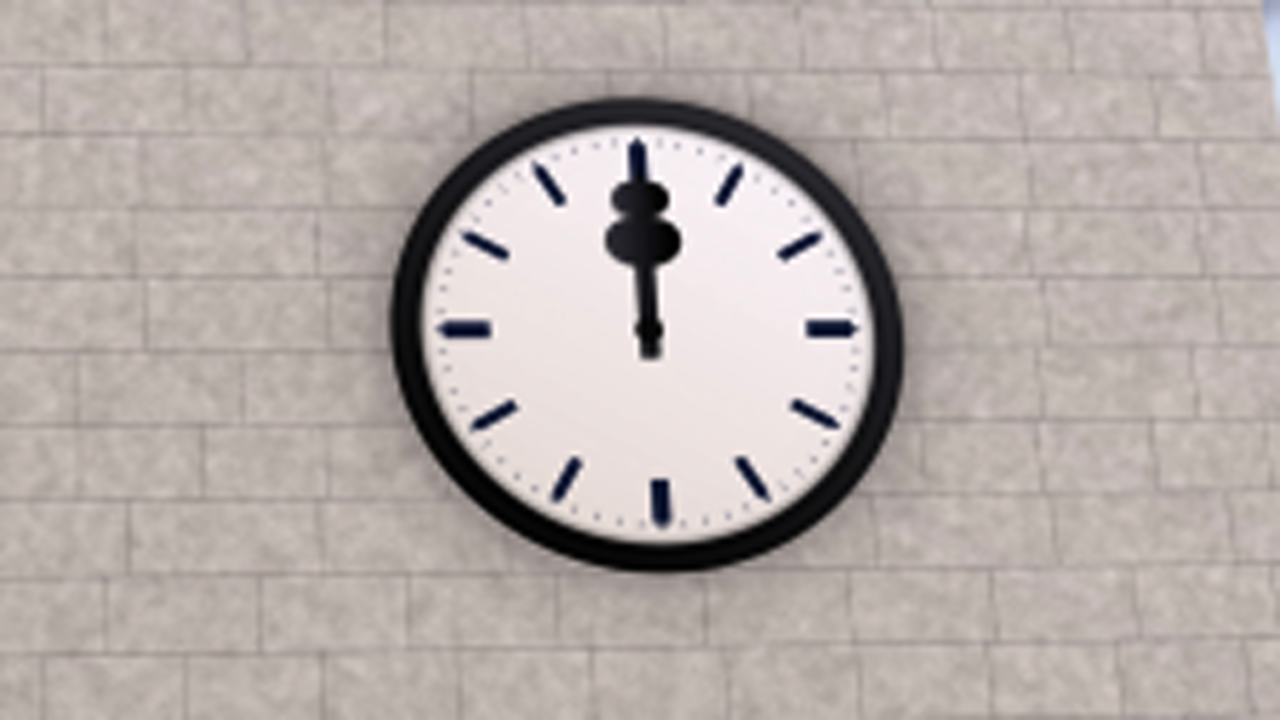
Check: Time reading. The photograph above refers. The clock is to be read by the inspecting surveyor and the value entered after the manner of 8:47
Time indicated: 12:00
